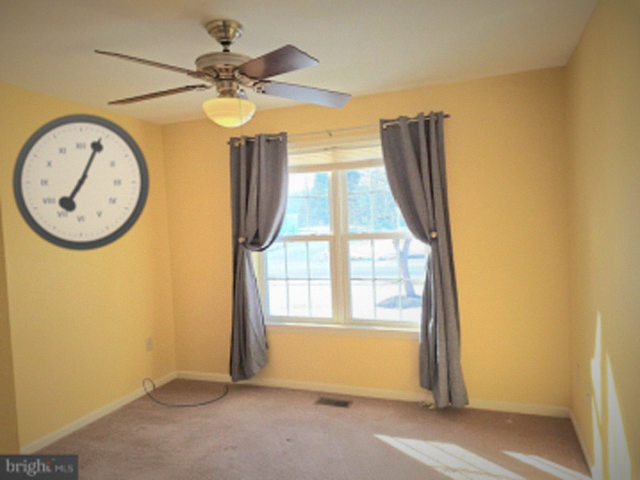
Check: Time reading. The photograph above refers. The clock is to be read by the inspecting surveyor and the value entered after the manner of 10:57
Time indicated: 7:04
